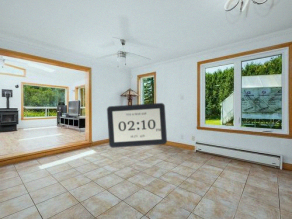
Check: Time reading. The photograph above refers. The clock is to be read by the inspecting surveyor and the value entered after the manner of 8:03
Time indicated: 2:10
